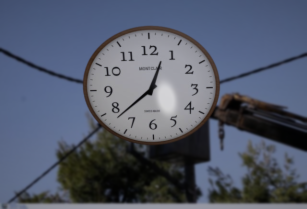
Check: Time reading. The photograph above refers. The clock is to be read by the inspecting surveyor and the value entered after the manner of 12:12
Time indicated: 12:38
